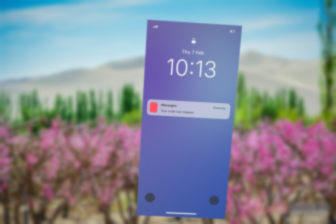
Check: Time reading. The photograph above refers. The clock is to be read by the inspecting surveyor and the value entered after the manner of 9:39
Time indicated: 10:13
